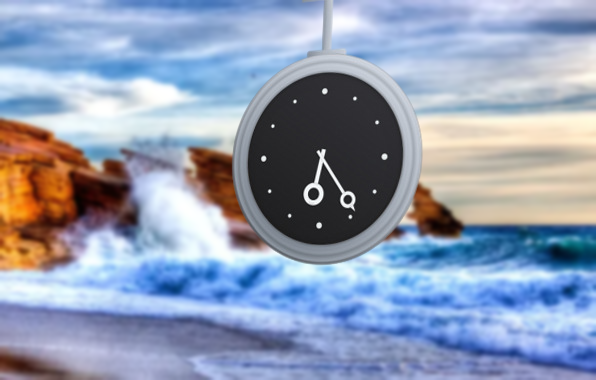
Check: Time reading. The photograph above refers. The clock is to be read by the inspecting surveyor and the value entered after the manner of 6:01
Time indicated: 6:24
